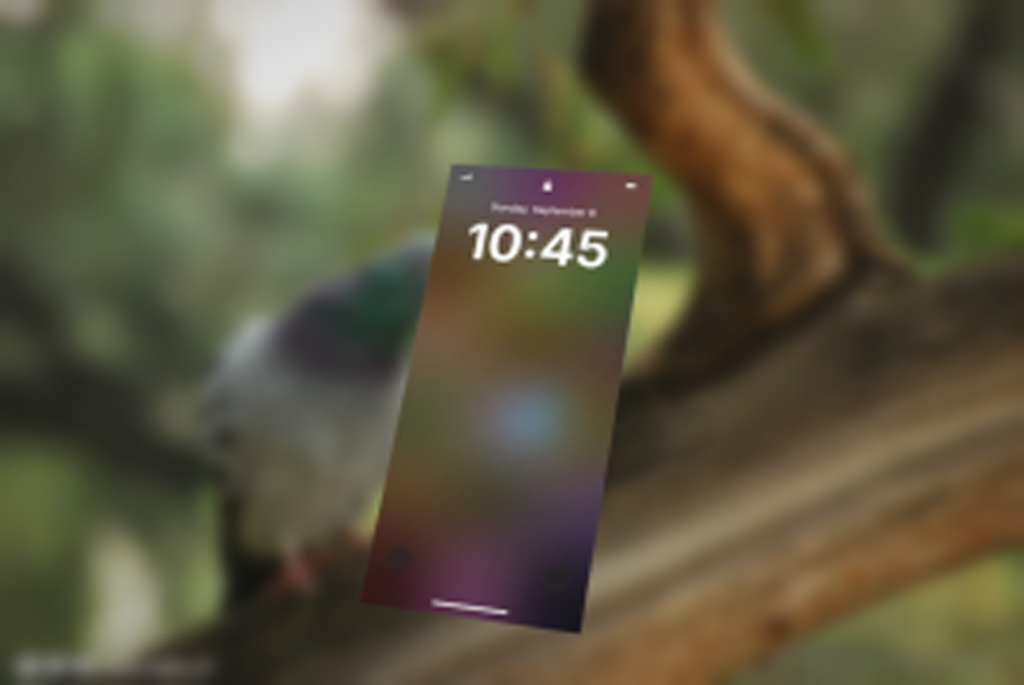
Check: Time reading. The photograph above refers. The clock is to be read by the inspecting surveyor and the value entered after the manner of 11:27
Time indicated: 10:45
